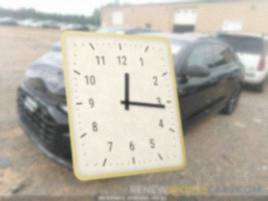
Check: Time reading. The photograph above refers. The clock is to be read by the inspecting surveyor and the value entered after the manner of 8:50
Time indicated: 12:16
